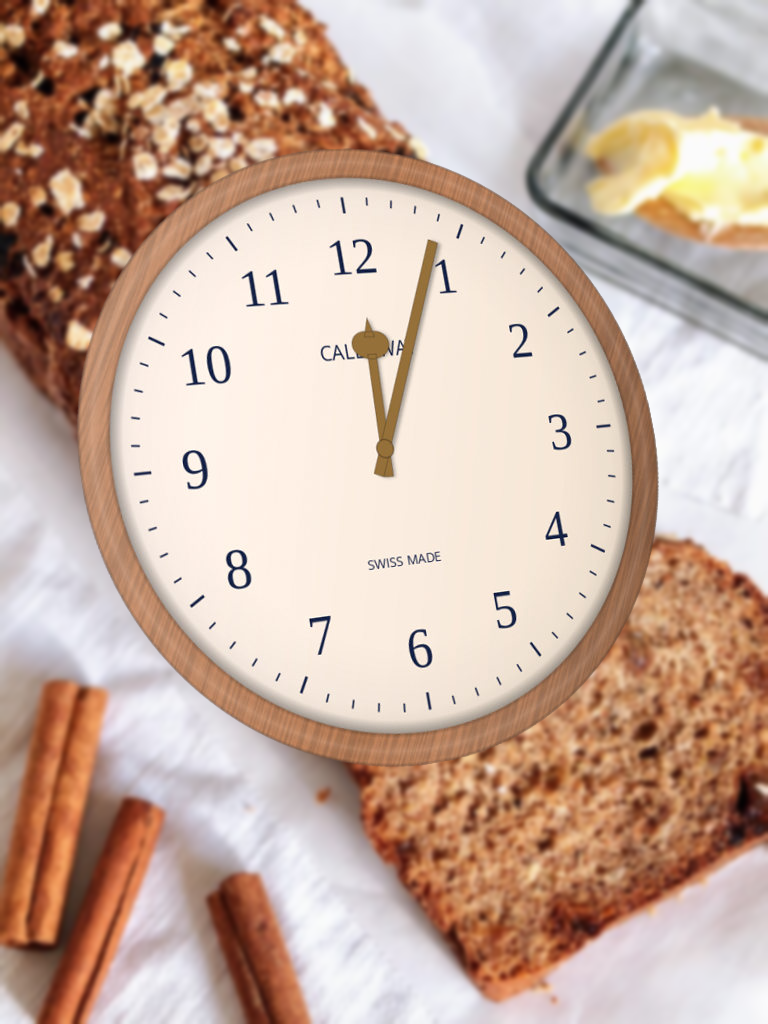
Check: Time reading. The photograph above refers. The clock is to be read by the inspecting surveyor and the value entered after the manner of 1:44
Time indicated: 12:04
